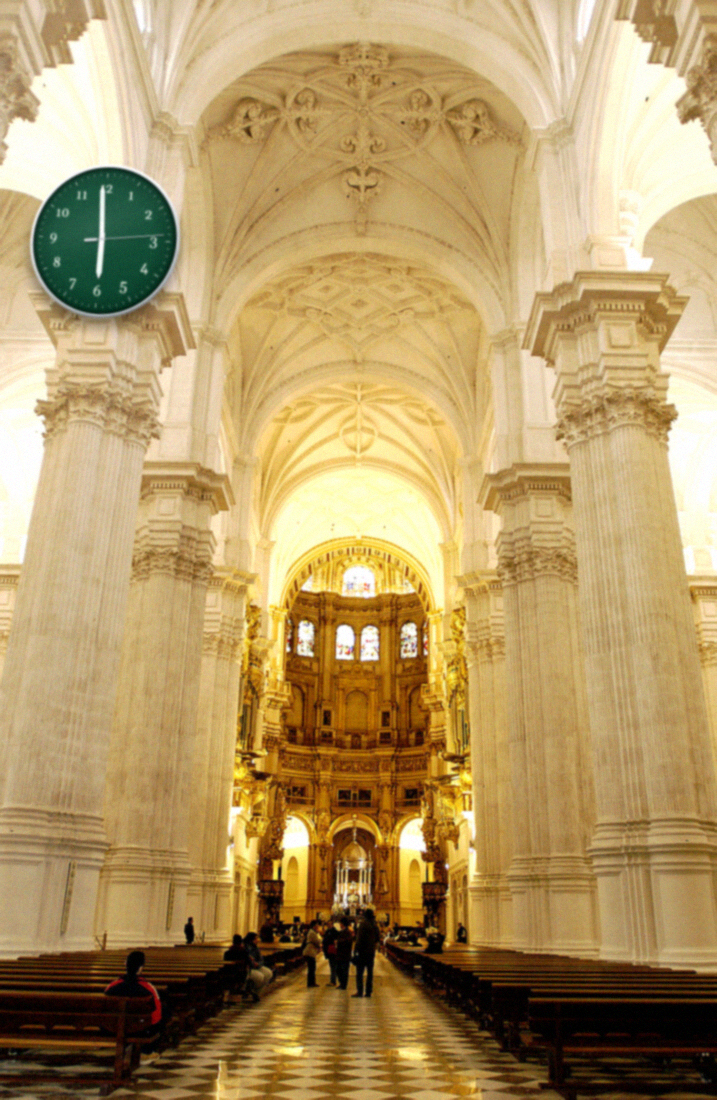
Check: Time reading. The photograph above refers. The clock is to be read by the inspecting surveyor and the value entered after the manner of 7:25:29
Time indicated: 5:59:14
